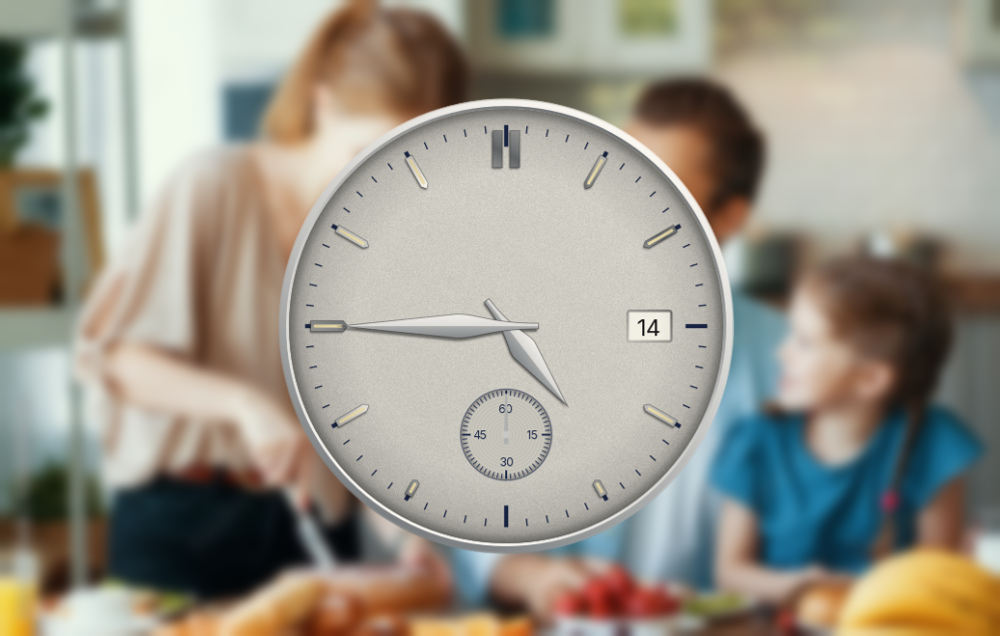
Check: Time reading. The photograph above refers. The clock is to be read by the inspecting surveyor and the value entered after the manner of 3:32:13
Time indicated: 4:45:00
